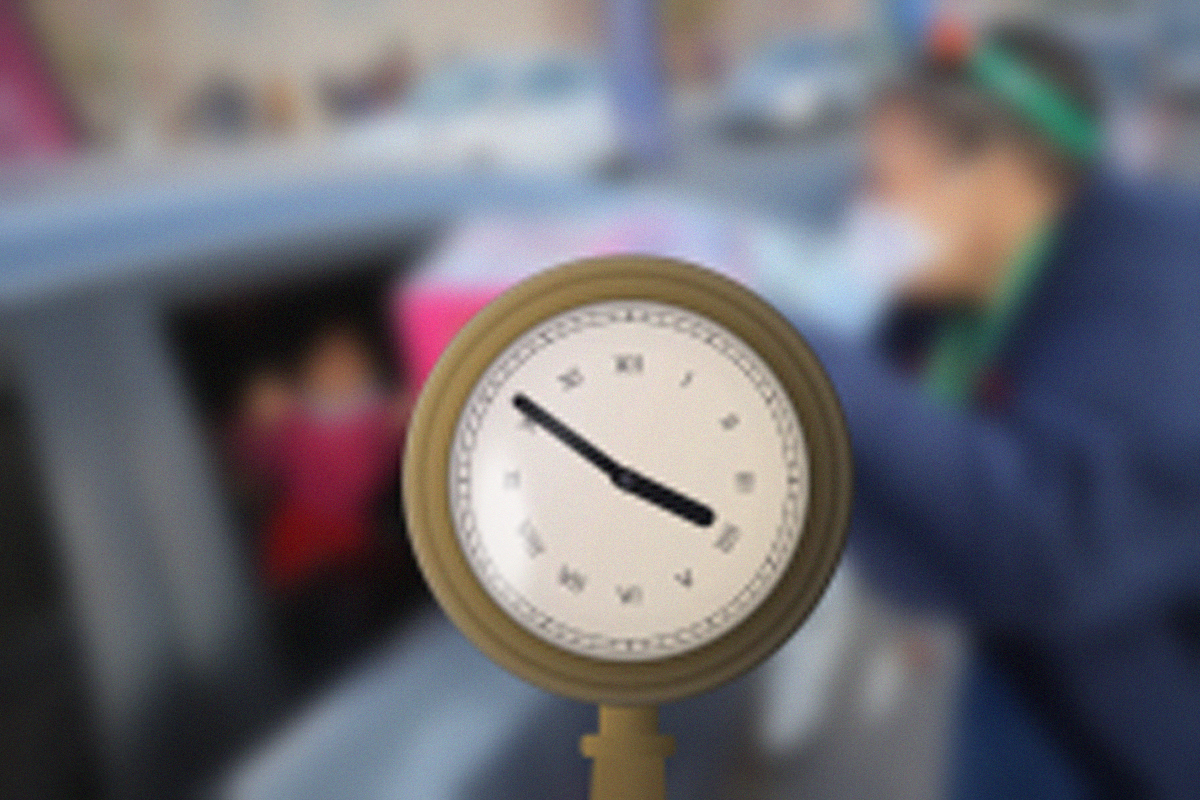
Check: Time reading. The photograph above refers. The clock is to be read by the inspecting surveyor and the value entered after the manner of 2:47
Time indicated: 3:51
